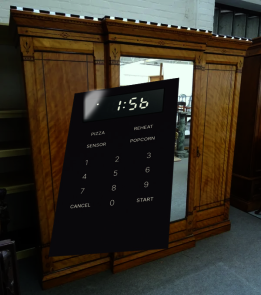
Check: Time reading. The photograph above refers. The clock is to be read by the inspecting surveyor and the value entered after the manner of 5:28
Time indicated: 1:56
